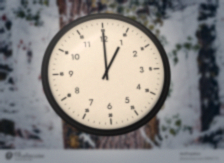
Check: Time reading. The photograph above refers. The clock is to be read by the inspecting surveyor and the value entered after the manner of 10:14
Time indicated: 1:00
